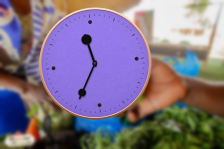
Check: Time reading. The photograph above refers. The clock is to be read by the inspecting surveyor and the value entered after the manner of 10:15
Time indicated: 11:35
